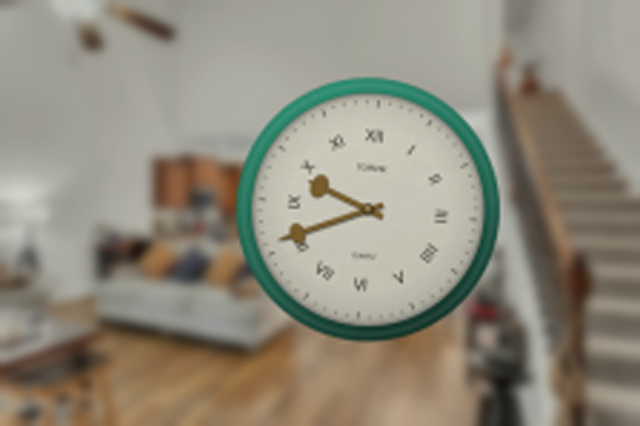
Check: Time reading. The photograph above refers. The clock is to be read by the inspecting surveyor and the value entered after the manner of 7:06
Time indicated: 9:41
